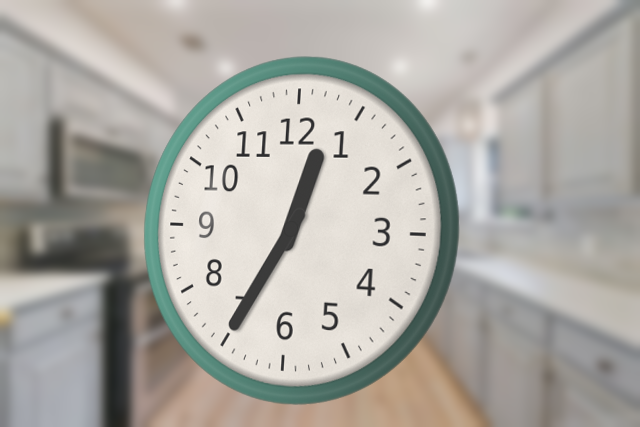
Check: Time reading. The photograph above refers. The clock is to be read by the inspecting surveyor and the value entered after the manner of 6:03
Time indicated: 12:35
